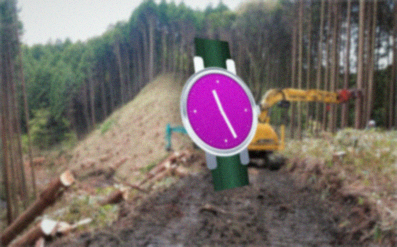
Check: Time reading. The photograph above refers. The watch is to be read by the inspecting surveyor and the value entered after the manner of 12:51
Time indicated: 11:26
